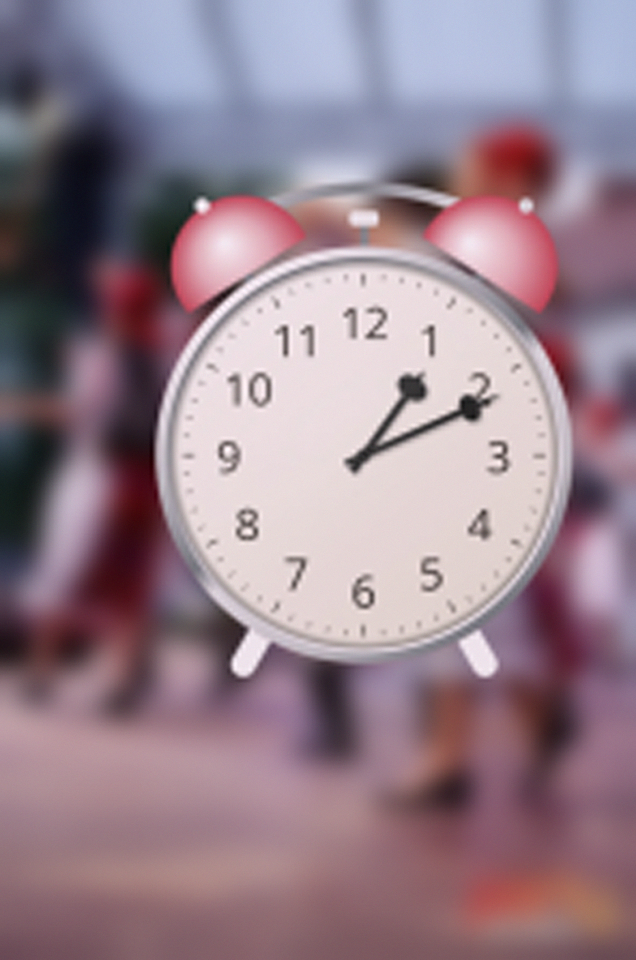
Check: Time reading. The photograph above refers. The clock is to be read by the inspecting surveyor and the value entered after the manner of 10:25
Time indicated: 1:11
